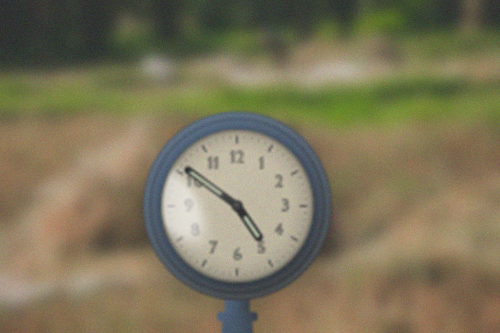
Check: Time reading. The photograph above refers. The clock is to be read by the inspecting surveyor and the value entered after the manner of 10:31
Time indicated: 4:51
